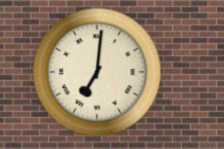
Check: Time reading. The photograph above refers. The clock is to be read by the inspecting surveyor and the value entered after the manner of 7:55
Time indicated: 7:01
